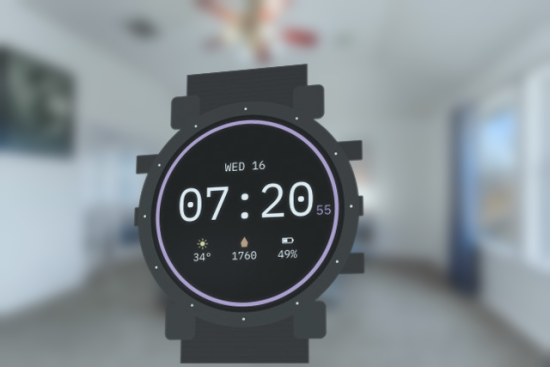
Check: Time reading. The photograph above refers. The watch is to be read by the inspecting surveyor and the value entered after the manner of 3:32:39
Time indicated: 7:20:55
